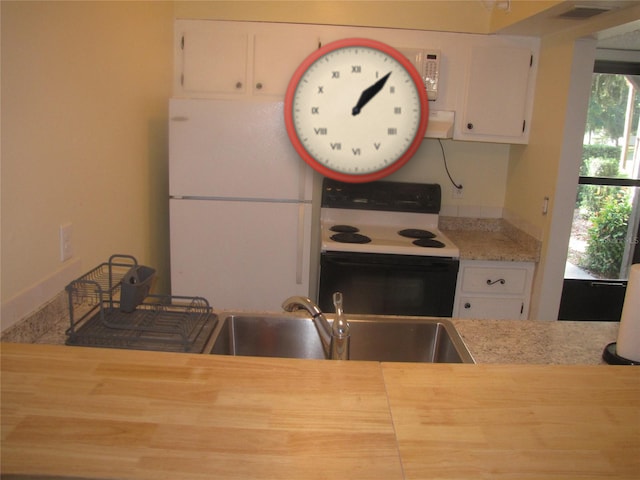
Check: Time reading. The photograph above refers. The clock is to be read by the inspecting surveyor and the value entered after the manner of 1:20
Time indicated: 1:07
